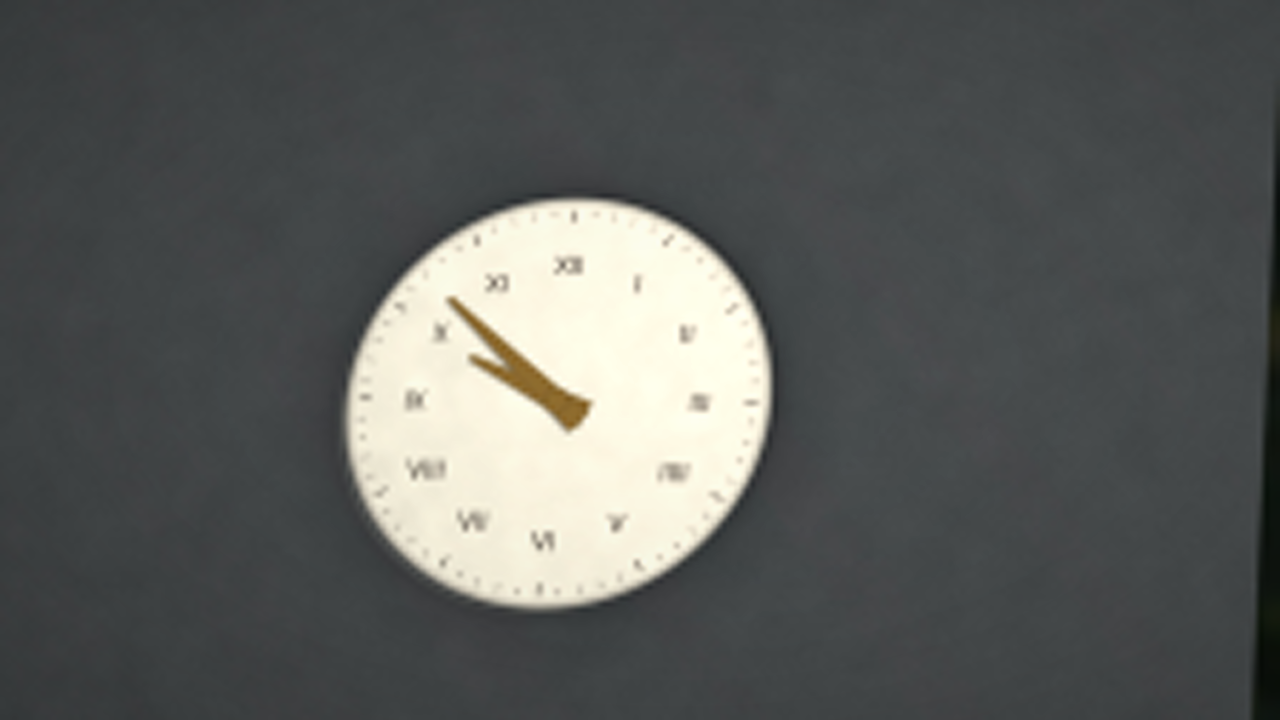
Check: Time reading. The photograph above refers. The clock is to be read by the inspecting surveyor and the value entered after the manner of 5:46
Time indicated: 9:52
